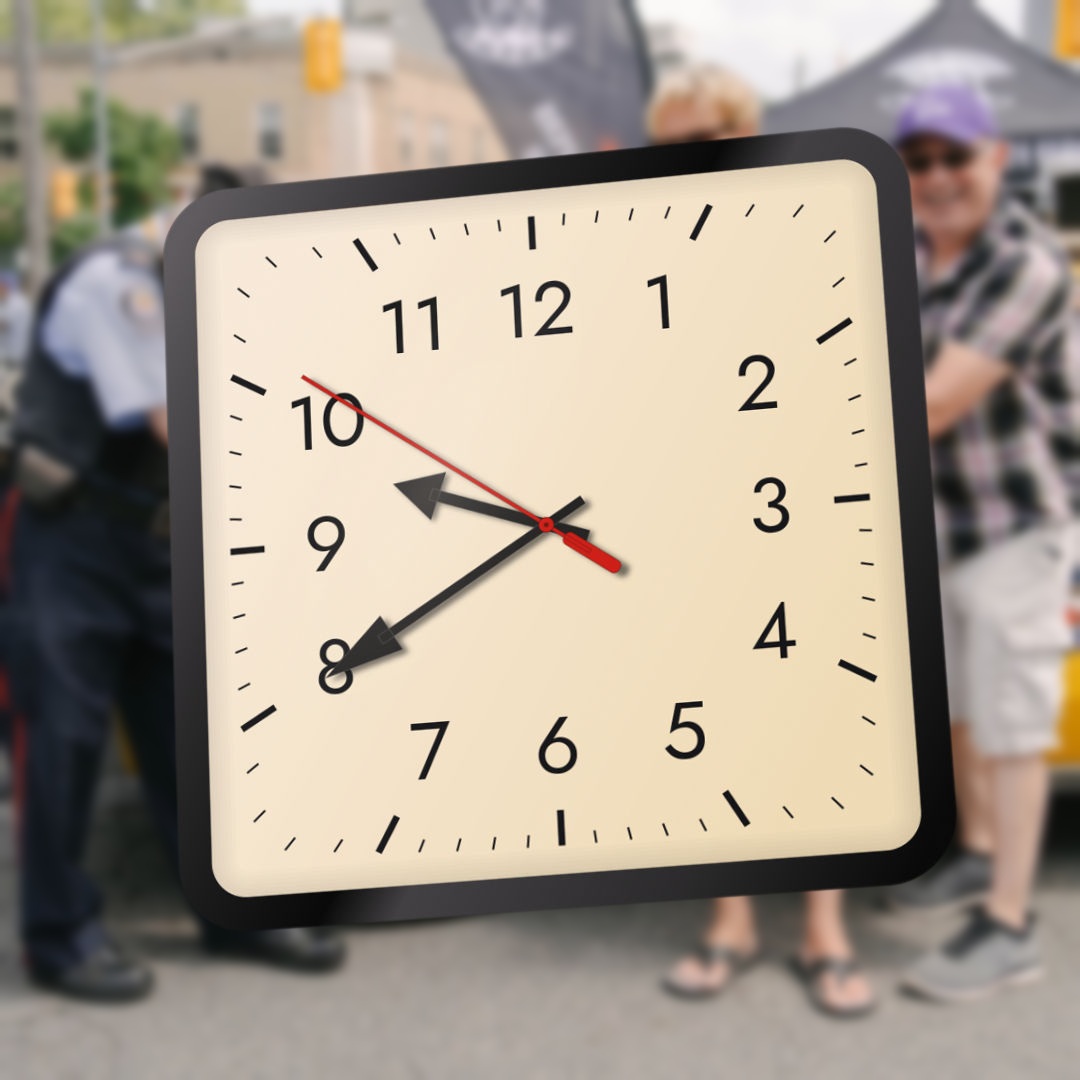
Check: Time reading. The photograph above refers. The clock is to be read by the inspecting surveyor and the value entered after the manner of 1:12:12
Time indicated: 9:39:51
